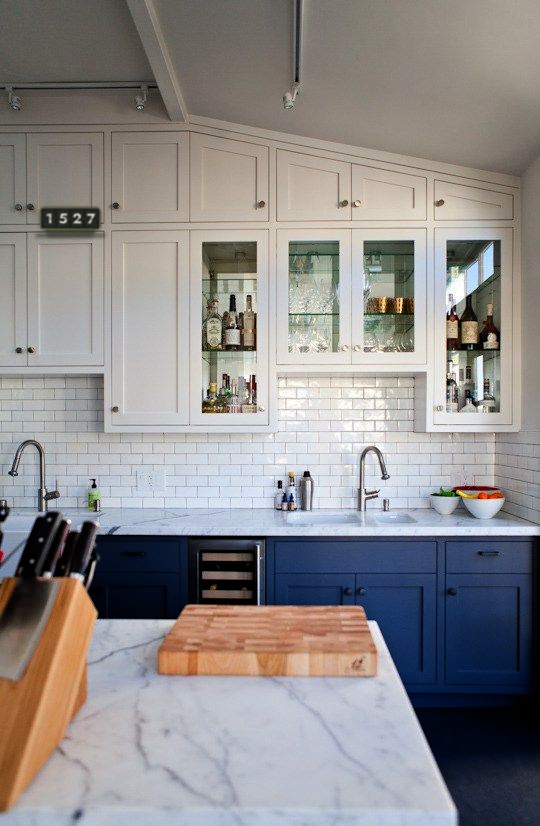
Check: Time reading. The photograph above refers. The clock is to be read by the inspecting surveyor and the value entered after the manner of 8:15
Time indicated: 15:27
